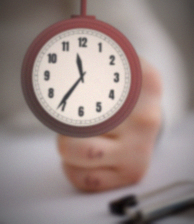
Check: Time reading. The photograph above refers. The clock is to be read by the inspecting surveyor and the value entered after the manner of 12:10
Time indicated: 11:36
